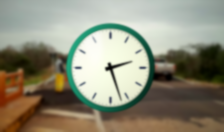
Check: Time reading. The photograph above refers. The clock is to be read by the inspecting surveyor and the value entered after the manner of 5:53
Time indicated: 2:27
